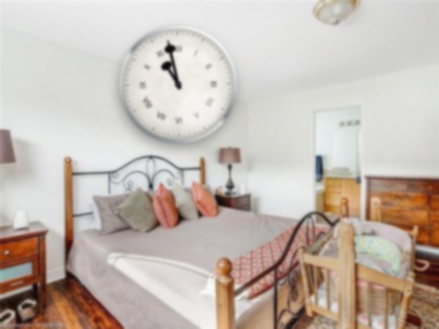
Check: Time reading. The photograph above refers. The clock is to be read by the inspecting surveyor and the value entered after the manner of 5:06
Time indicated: 10:58
